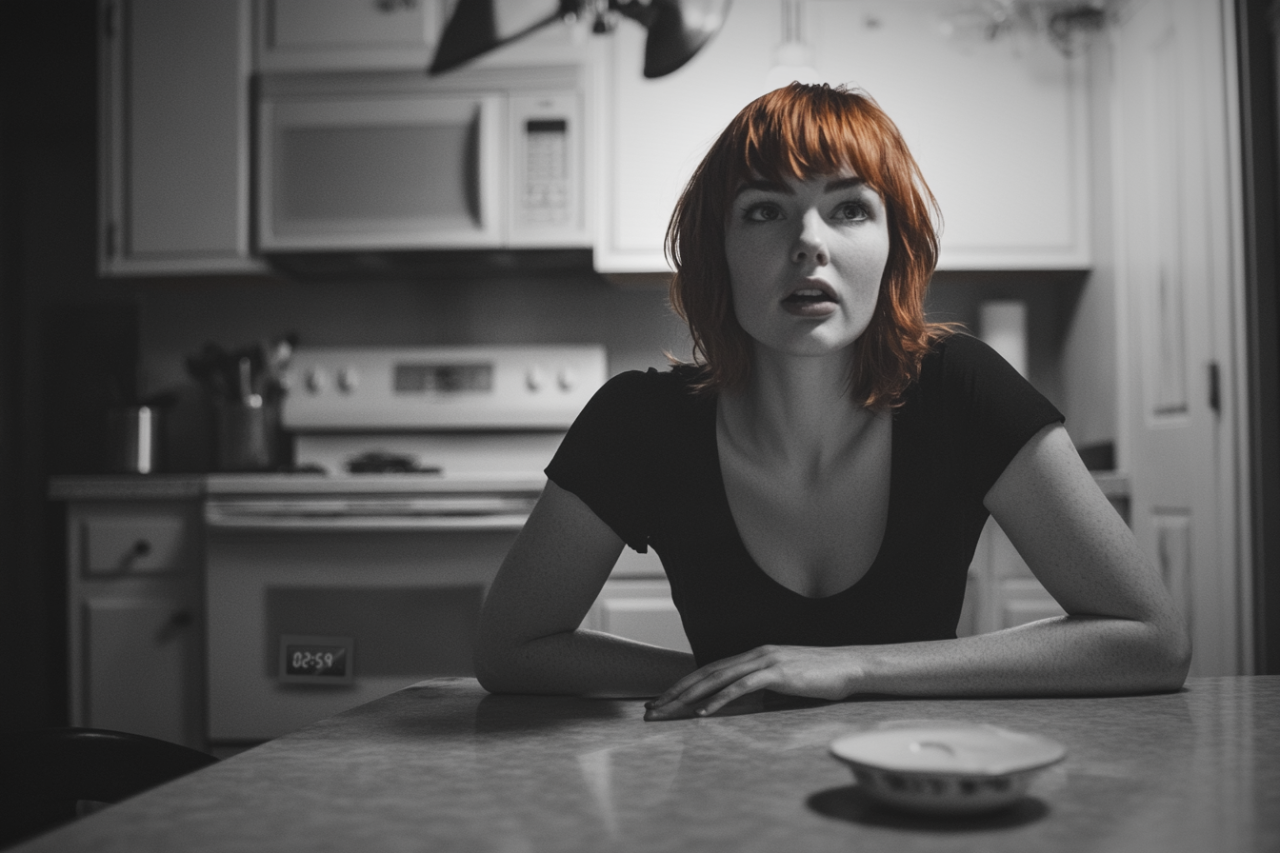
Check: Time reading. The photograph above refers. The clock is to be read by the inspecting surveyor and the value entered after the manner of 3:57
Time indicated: 2:59
